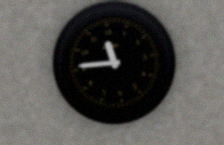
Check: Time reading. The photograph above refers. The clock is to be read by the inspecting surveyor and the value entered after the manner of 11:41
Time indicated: 11:46
